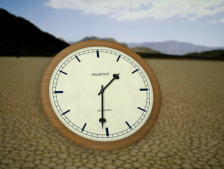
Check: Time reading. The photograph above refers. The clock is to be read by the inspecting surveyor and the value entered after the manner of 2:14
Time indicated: 1:31
